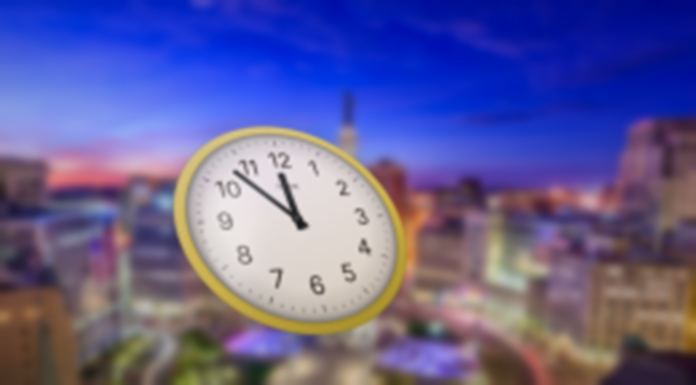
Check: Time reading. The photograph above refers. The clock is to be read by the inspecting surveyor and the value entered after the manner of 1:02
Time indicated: 11:53
